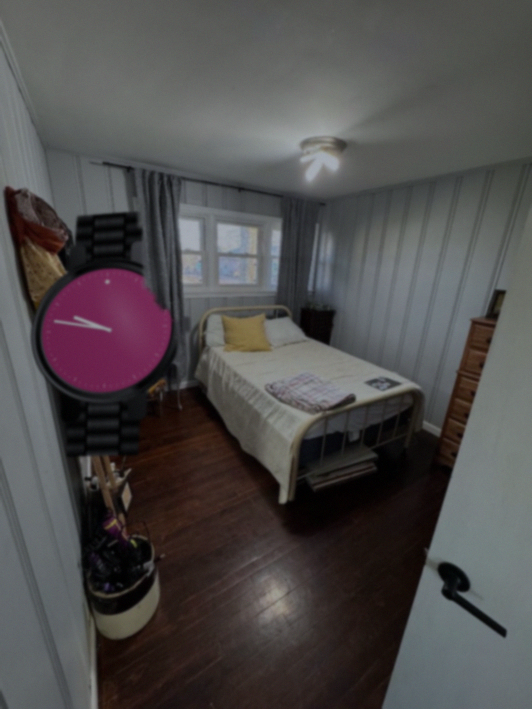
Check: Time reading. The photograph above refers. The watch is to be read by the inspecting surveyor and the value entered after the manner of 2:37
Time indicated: 9:47
